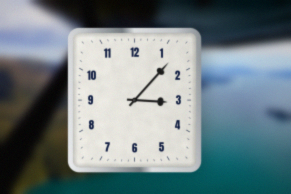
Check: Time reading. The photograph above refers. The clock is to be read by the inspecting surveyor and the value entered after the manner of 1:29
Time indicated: 3:07
